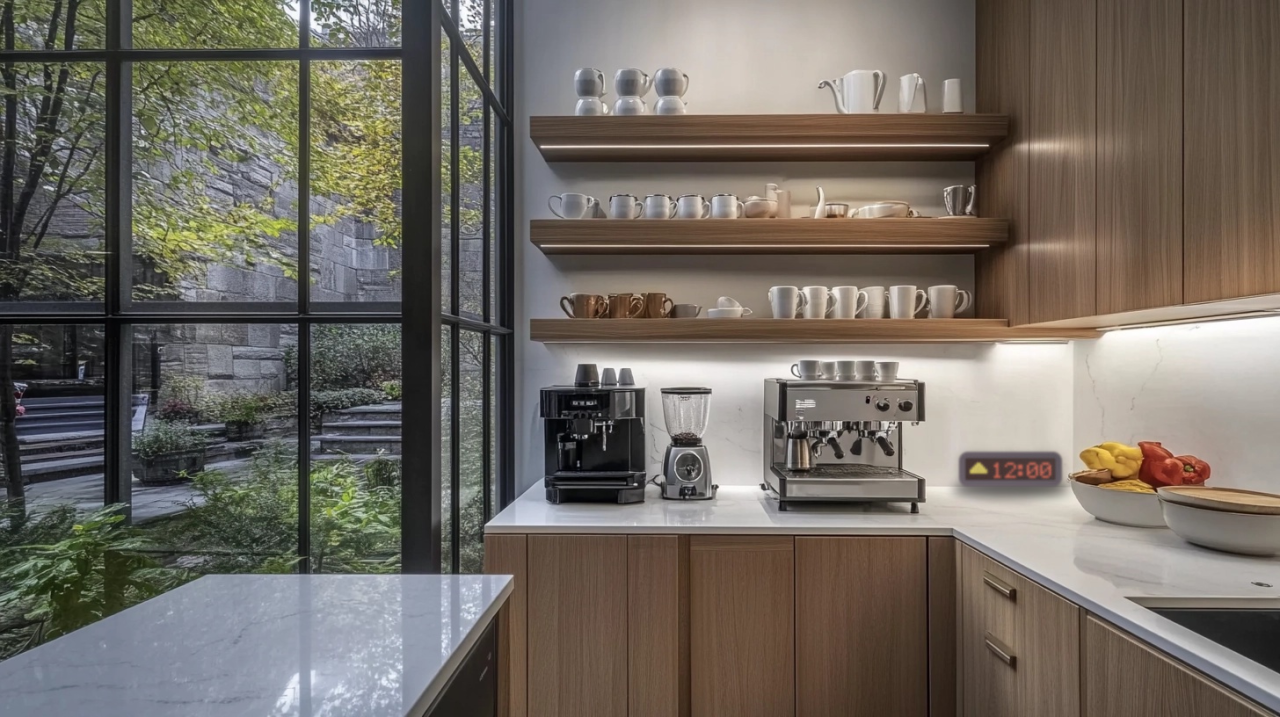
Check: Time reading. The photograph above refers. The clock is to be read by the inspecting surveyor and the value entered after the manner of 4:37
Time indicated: 12:00
